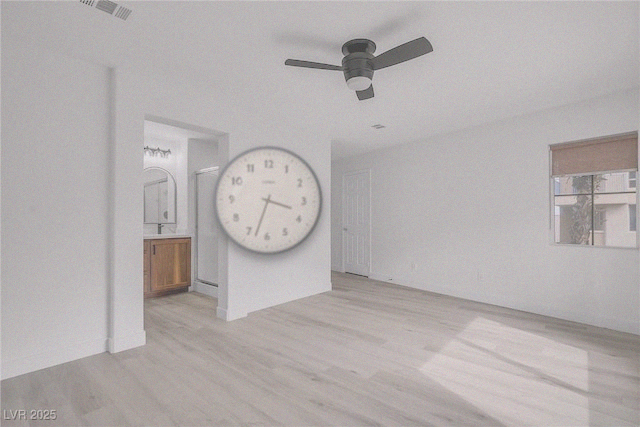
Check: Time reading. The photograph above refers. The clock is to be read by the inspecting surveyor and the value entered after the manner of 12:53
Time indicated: 3:33
